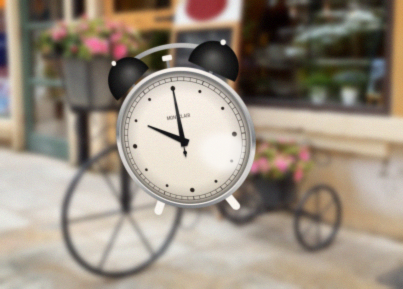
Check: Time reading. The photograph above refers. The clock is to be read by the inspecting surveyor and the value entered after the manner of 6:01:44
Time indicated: 10:00:00
